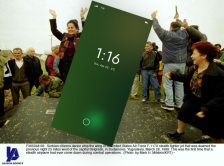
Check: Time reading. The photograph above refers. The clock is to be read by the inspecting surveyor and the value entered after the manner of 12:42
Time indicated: 1:16
